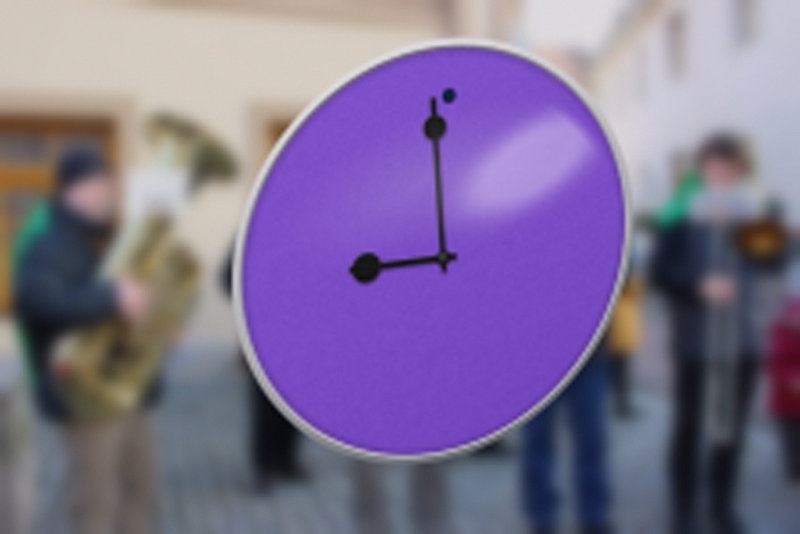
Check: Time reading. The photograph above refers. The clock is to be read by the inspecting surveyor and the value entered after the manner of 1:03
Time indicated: 8:59
